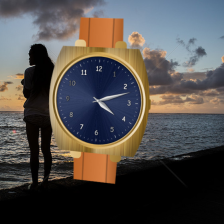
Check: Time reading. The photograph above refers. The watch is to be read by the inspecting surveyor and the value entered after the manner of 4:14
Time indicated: 4:12
